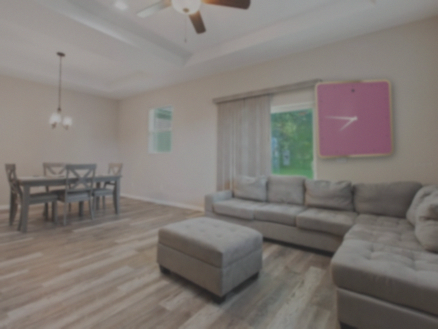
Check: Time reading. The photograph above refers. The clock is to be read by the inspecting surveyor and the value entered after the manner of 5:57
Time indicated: 7:46
